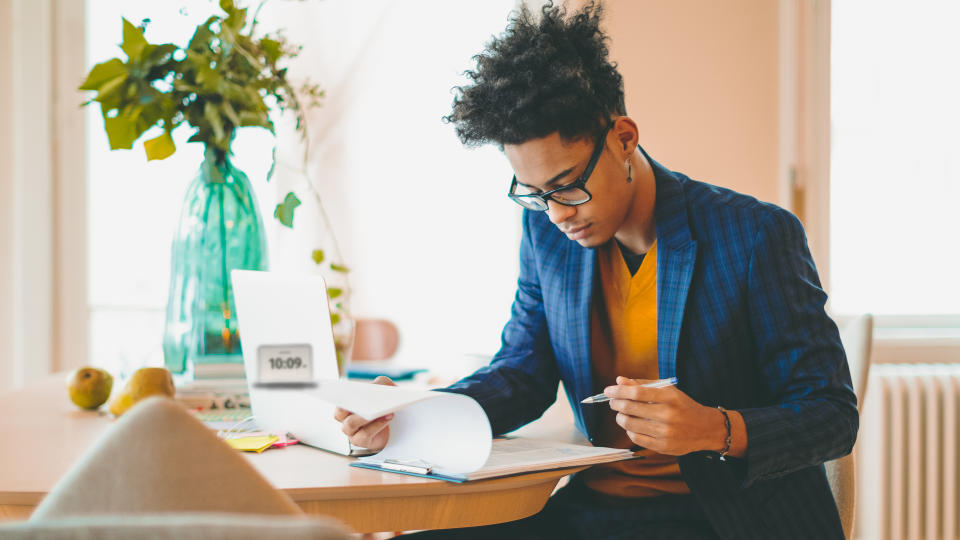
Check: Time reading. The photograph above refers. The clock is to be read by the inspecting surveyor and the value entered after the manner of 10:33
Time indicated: 10:09
